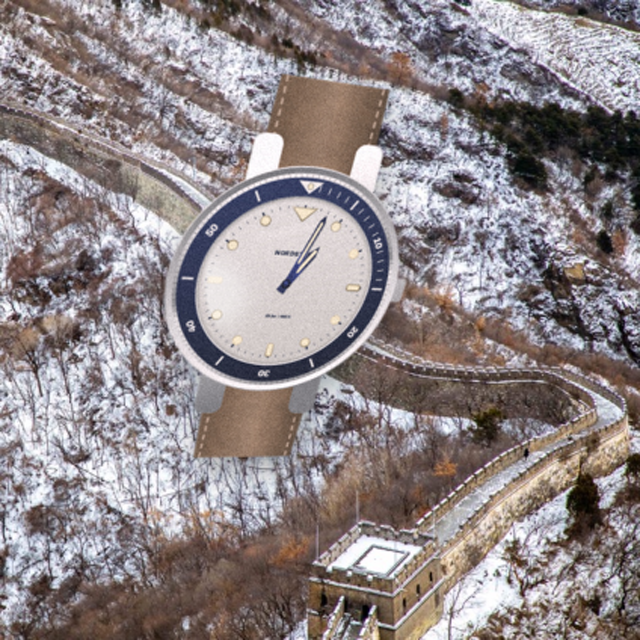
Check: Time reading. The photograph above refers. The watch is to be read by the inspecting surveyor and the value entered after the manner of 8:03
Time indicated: 1:03
